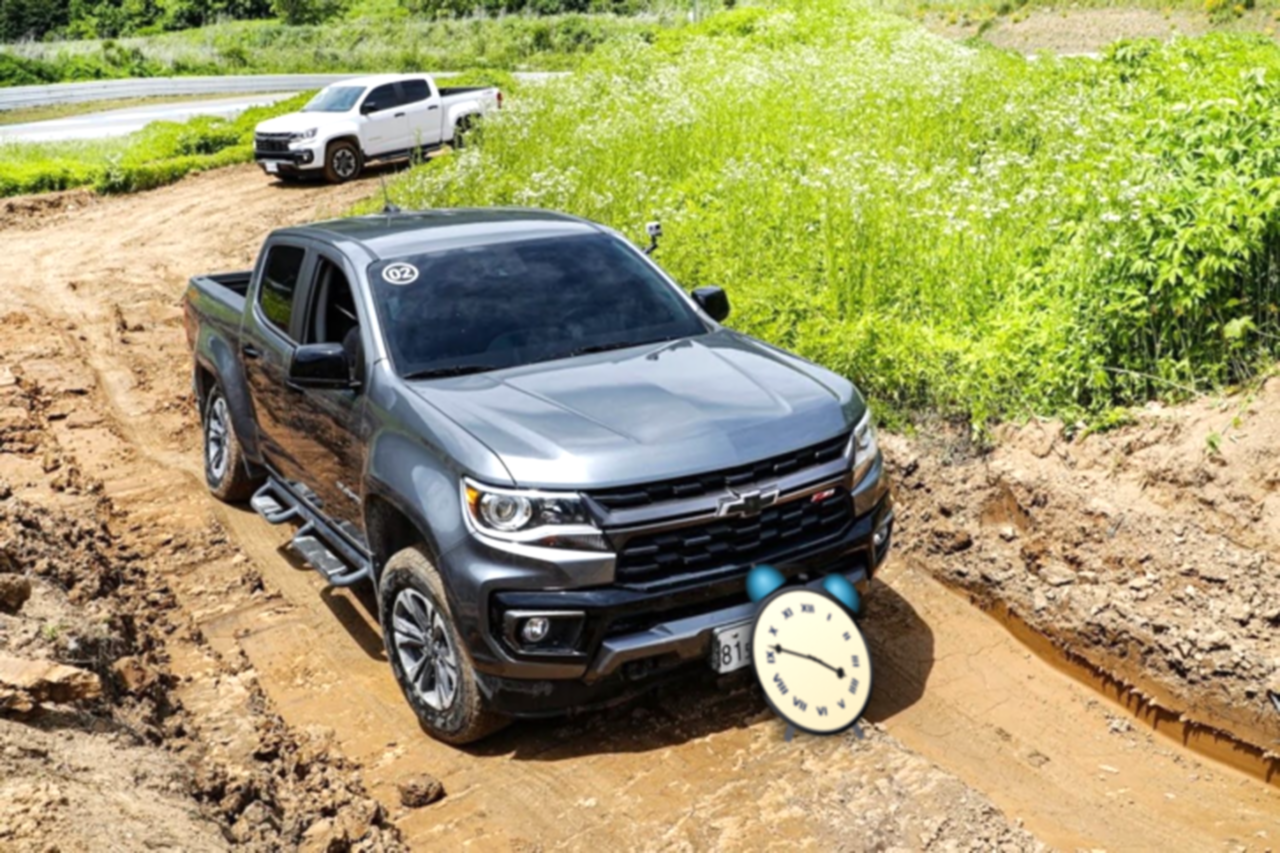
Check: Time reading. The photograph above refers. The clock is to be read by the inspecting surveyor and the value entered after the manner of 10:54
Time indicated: 3:47
